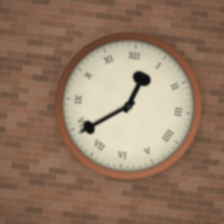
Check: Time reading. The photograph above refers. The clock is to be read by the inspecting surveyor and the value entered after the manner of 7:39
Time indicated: 12:39
